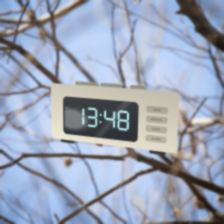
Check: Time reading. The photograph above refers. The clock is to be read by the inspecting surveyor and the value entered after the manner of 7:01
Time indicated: 13:48
